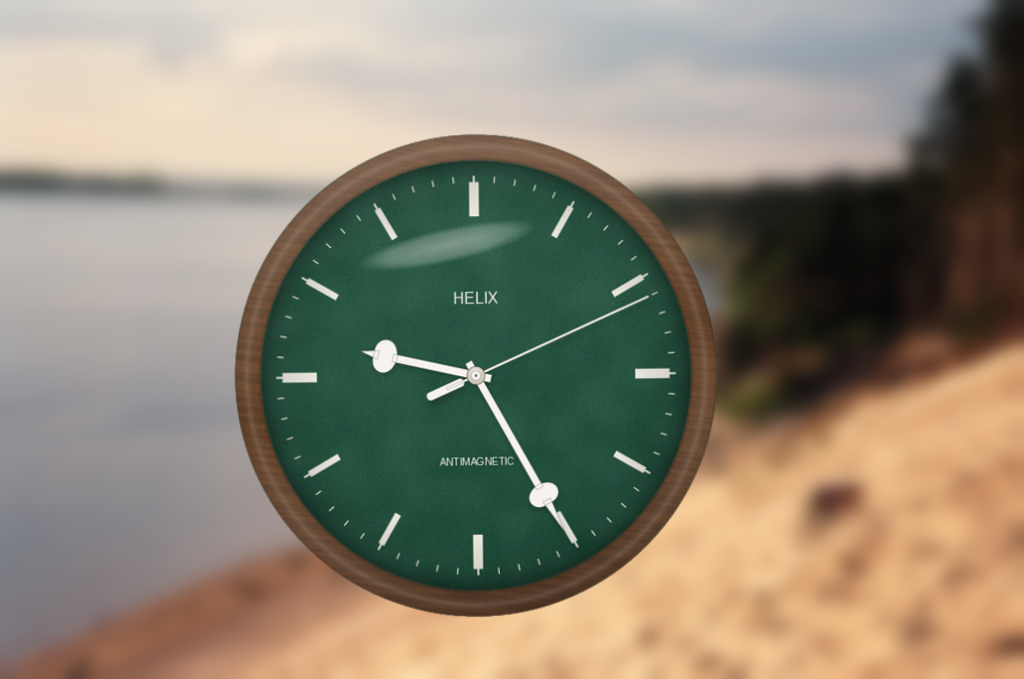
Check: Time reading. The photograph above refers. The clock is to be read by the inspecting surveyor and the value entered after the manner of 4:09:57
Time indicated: 9:25:11
